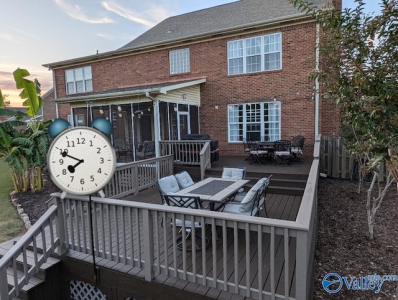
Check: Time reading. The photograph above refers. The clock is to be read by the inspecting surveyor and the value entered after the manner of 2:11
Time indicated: 7:49
